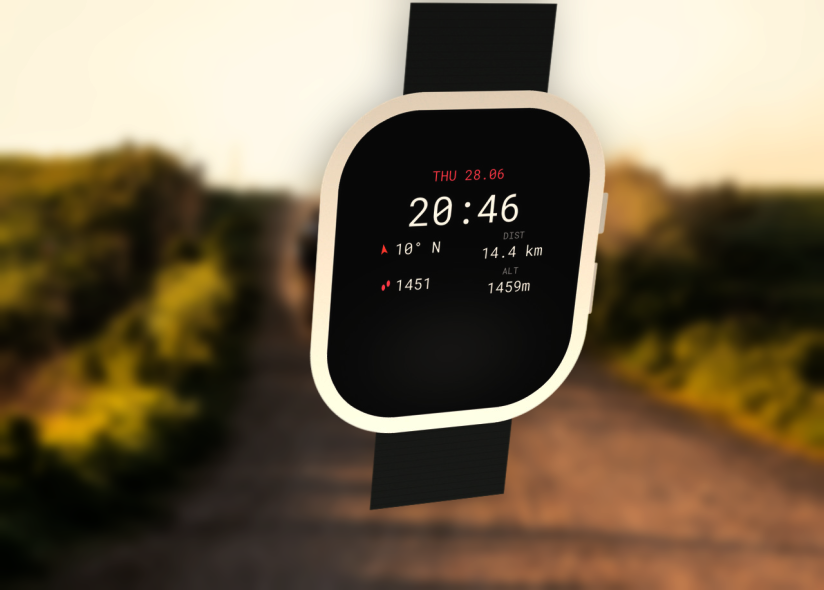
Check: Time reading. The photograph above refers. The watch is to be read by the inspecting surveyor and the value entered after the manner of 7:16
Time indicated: 20:46
